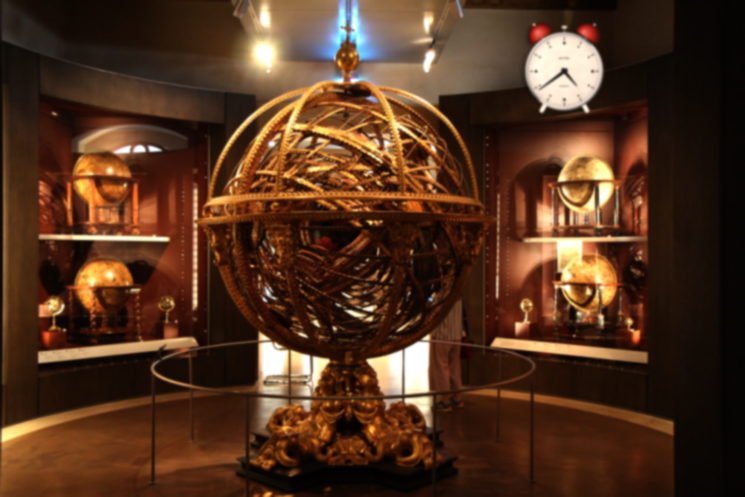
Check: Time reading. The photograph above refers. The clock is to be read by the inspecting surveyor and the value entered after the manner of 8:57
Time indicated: 4:39
